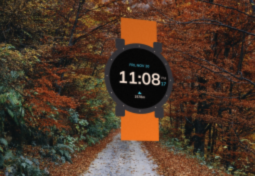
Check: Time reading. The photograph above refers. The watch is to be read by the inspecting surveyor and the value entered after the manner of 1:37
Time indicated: 11:08
